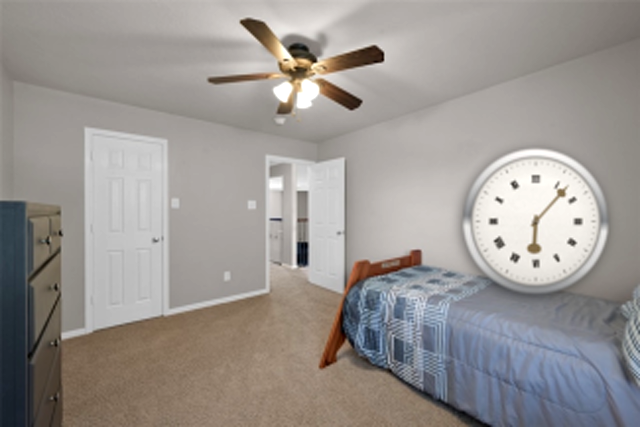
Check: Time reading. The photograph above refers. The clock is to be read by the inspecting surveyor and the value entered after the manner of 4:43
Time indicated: 6:07
